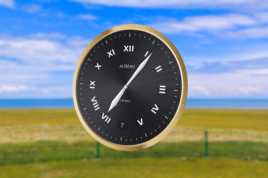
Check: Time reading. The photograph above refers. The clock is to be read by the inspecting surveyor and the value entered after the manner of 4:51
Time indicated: 7:06
